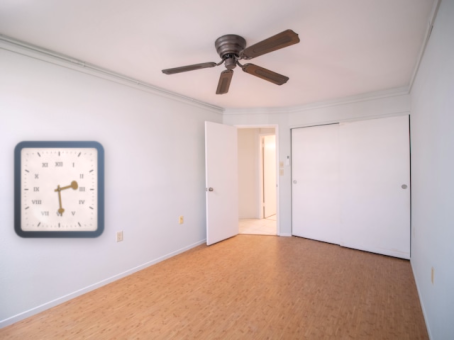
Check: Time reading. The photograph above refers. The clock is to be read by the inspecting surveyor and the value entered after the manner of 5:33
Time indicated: 2:29
